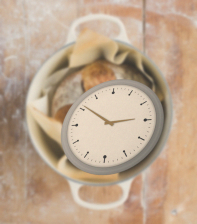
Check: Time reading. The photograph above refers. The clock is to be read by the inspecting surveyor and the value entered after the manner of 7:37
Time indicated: 2:51
